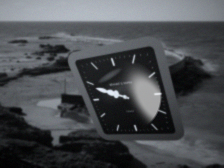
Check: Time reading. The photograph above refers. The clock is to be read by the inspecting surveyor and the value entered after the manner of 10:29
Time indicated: 9:49
